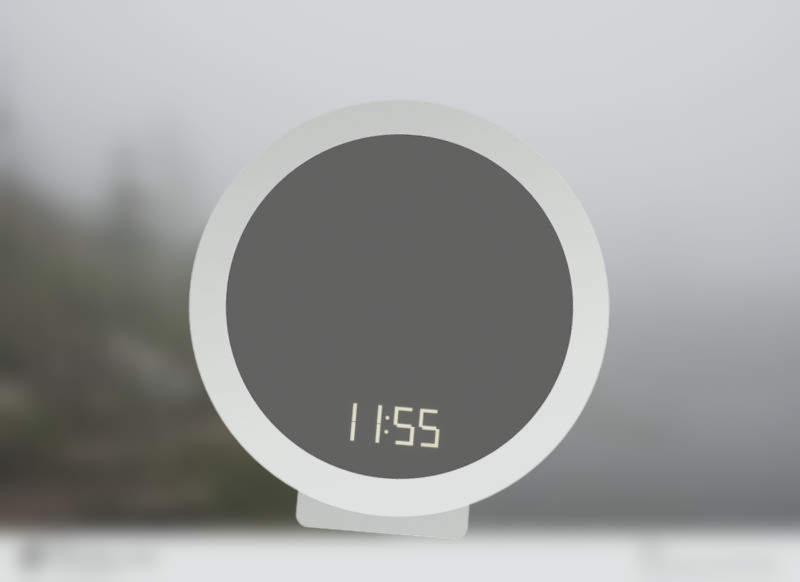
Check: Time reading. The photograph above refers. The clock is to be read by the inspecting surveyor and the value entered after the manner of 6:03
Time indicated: 11:55
